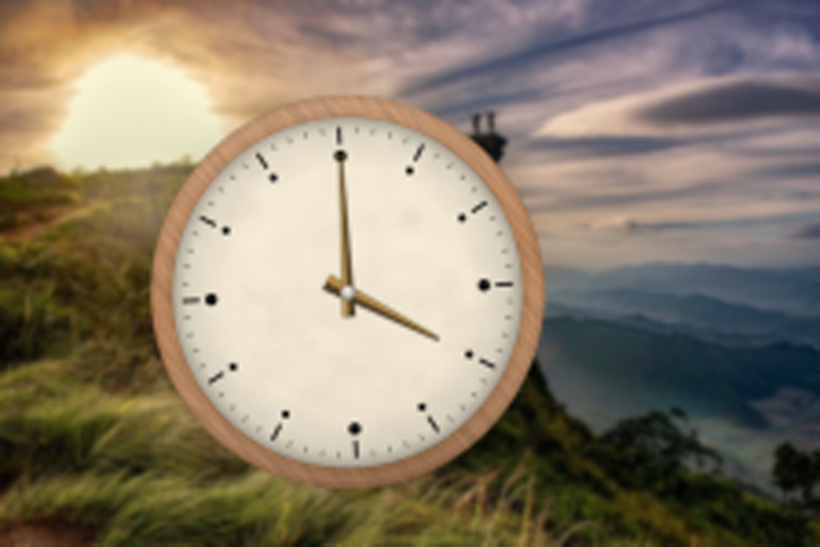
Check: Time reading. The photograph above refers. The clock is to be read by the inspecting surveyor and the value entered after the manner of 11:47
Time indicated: 4:00
